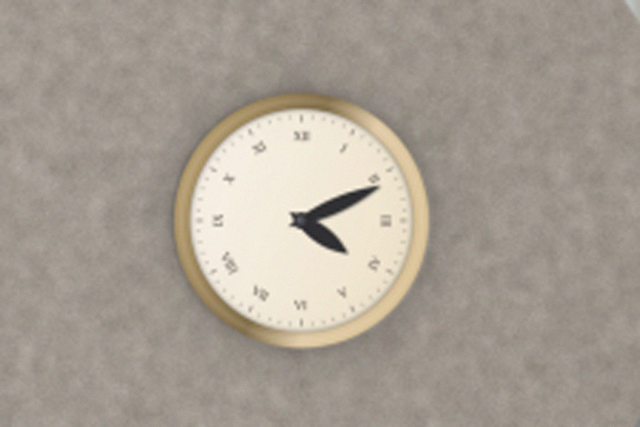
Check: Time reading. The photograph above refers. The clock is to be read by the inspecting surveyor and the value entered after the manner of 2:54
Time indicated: 4:11
